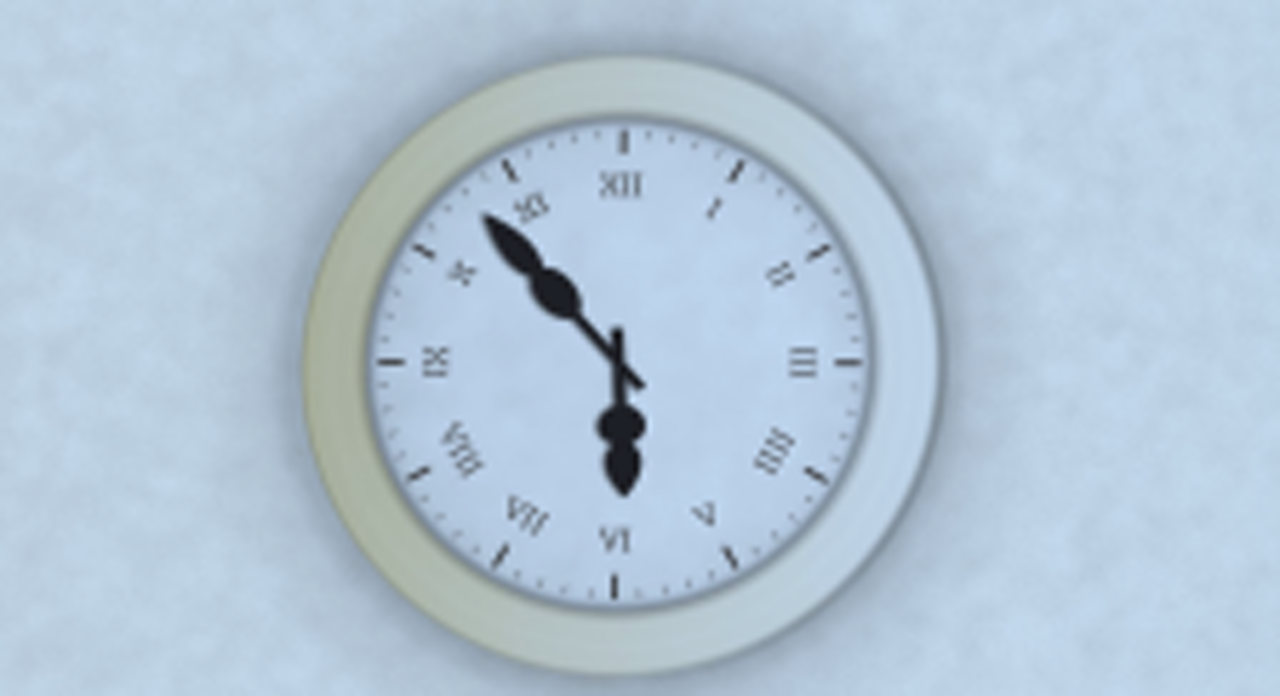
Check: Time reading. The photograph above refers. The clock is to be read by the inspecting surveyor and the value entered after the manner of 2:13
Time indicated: 5:53
